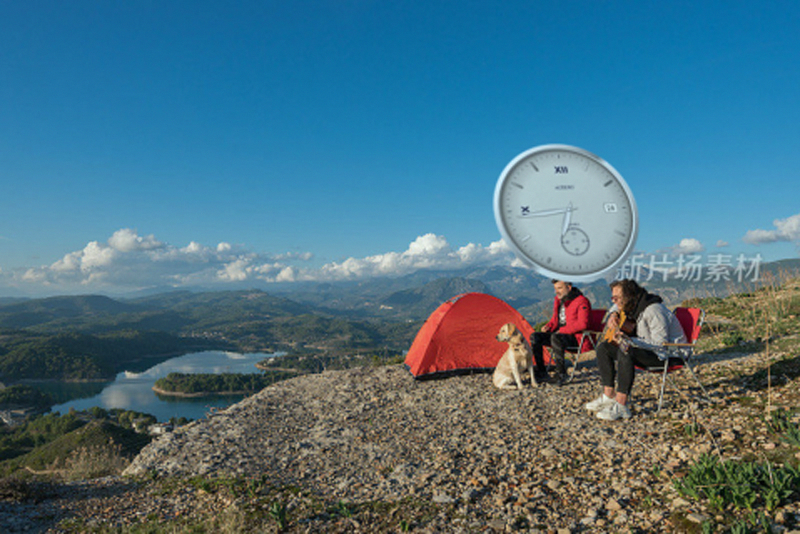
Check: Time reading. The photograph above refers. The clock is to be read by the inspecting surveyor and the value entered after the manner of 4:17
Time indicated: 6:44
